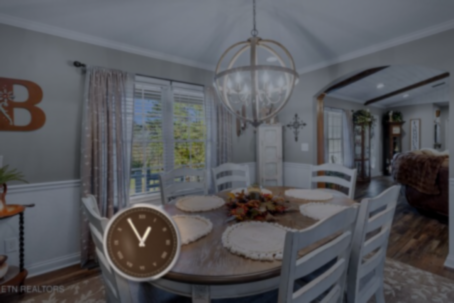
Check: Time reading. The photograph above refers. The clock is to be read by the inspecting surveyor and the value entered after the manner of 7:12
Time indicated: 12:55
